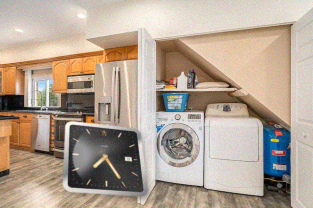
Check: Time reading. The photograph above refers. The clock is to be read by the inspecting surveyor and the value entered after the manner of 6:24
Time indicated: 7:25
